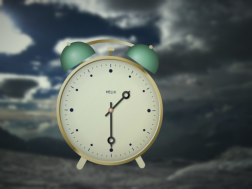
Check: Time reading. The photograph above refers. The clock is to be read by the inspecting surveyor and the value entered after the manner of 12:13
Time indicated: 1:30
